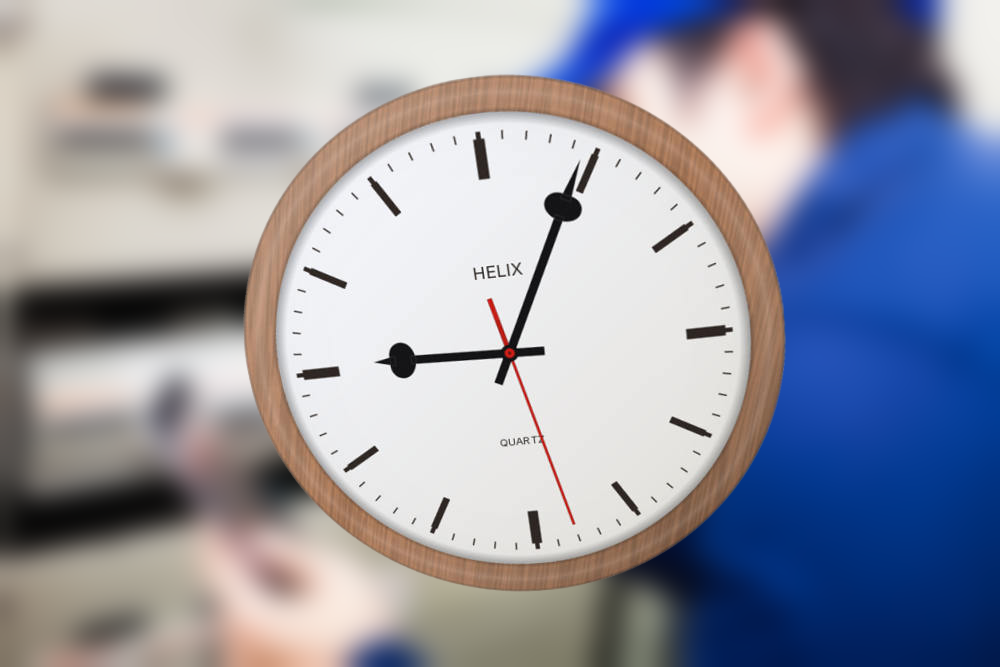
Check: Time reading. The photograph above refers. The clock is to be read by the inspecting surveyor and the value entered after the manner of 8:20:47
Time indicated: 9:04:28
